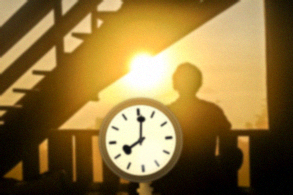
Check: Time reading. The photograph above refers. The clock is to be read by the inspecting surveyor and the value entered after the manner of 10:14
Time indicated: 8:01
